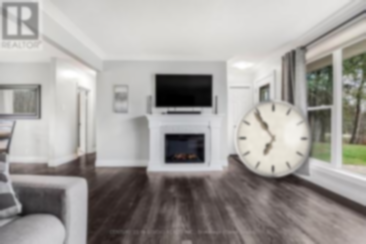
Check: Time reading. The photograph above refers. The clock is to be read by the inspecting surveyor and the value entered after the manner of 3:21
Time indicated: 6:54
